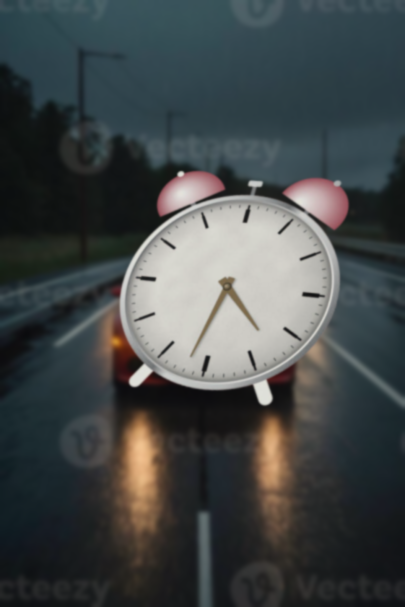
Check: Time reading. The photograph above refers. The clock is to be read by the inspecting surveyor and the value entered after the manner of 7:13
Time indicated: 4:32
